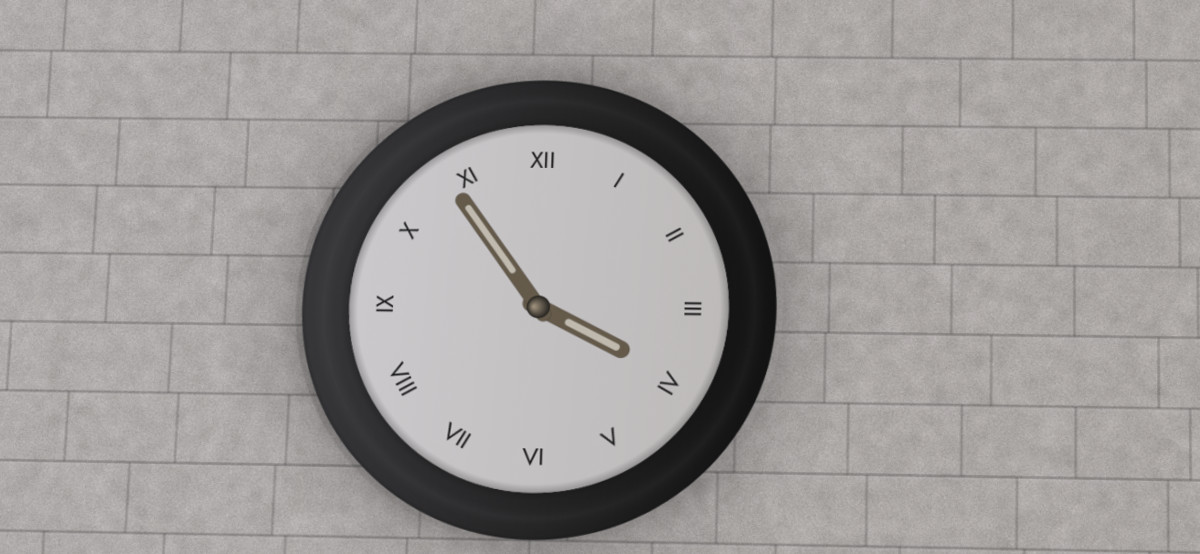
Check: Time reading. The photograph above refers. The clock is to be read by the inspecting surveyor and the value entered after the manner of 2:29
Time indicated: 3:54
